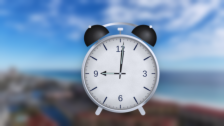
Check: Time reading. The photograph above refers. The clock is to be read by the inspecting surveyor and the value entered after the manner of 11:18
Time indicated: 9:01
